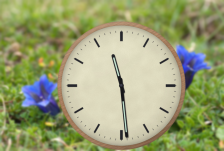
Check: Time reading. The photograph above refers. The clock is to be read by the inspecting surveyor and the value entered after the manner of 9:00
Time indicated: 11:29
